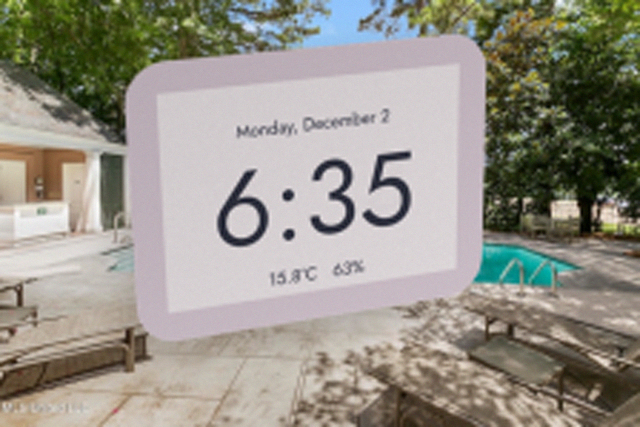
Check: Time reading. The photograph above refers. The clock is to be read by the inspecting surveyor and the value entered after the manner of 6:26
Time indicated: 6:35
